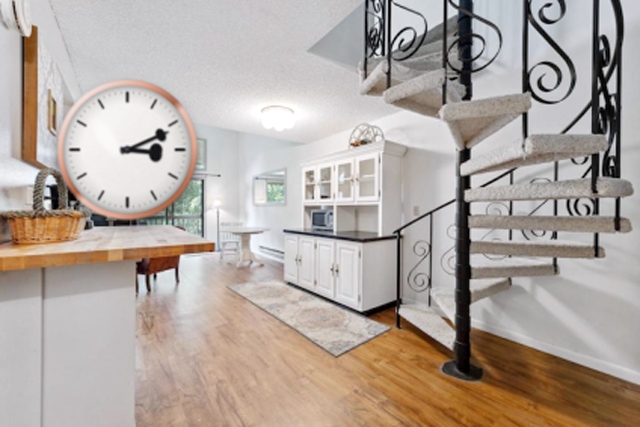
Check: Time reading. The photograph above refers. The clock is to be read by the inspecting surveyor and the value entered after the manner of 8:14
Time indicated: 3:11
